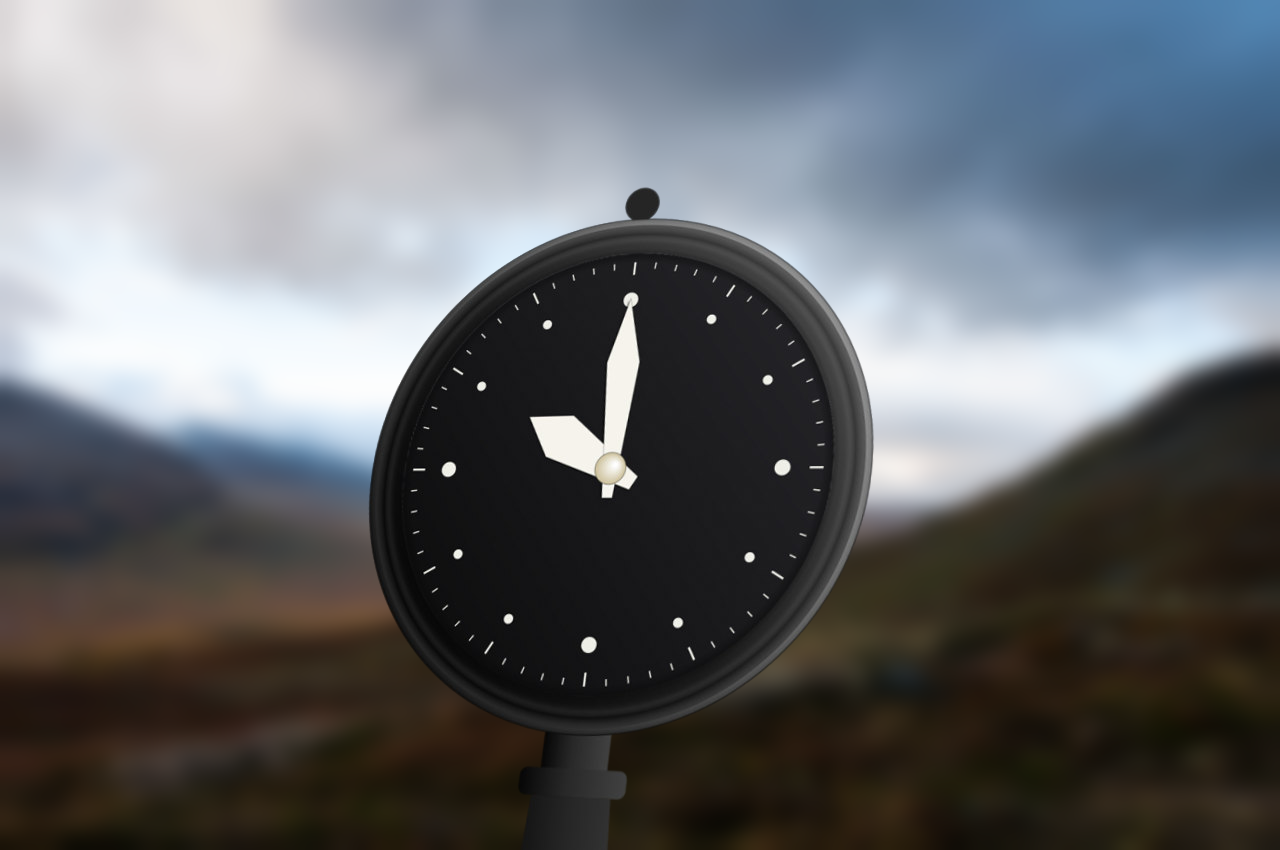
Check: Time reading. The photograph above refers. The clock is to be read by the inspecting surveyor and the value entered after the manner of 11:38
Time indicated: 10:00
